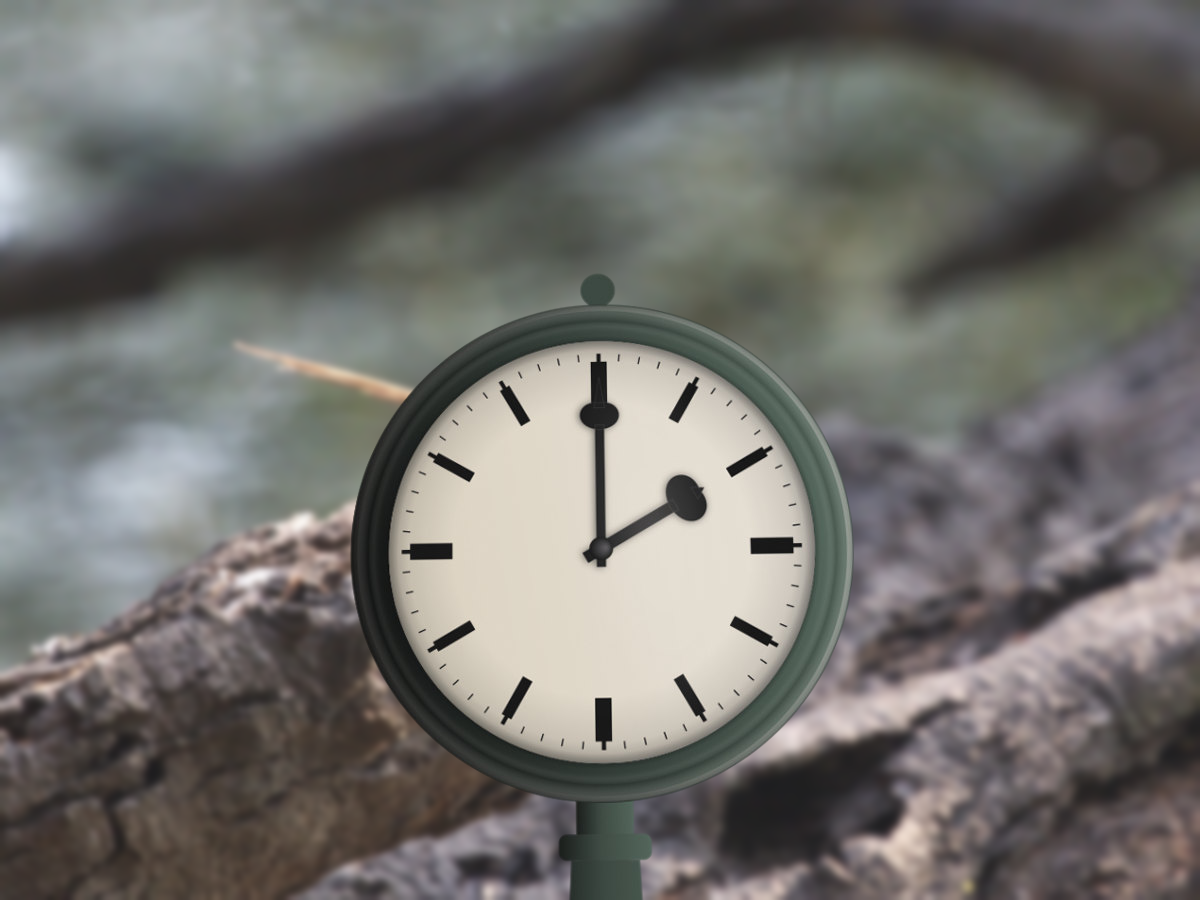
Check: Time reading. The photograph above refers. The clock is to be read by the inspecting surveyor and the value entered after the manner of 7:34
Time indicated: 2:00
